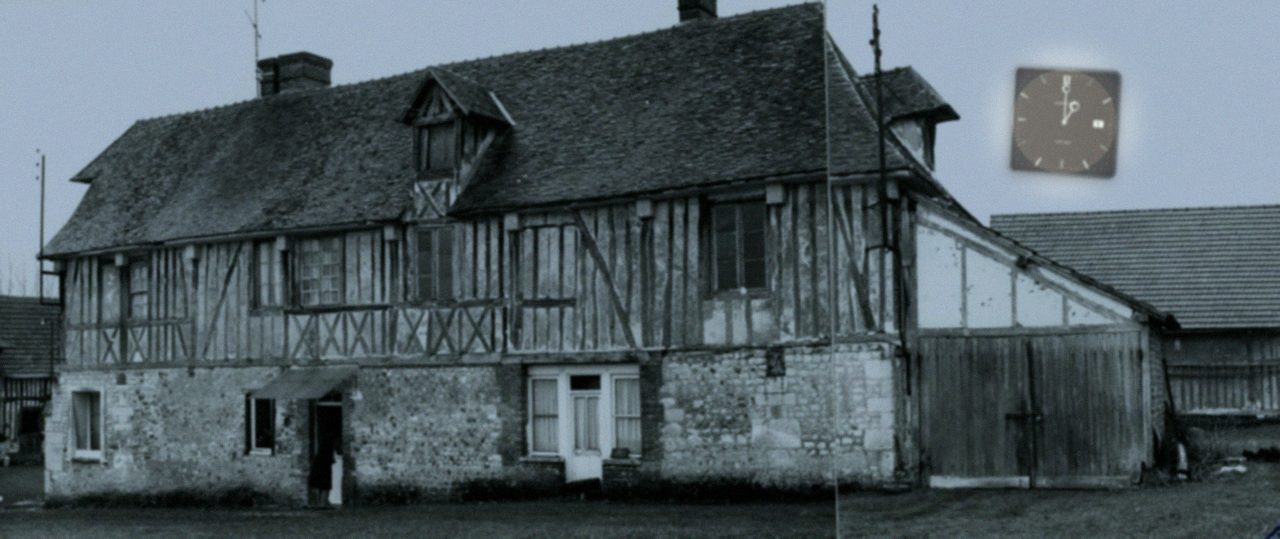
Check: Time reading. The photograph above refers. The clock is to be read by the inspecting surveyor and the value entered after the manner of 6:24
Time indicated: 1:00
